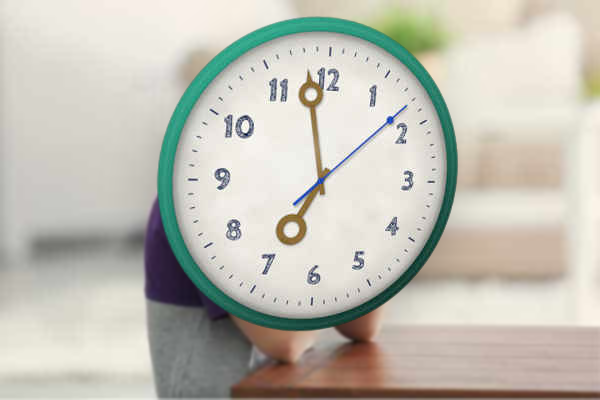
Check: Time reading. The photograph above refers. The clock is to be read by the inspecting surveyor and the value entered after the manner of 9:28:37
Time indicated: 6:58:08
